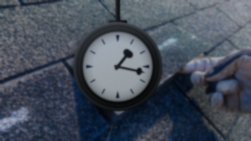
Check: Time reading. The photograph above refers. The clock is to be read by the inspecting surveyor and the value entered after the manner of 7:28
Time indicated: 1:17
